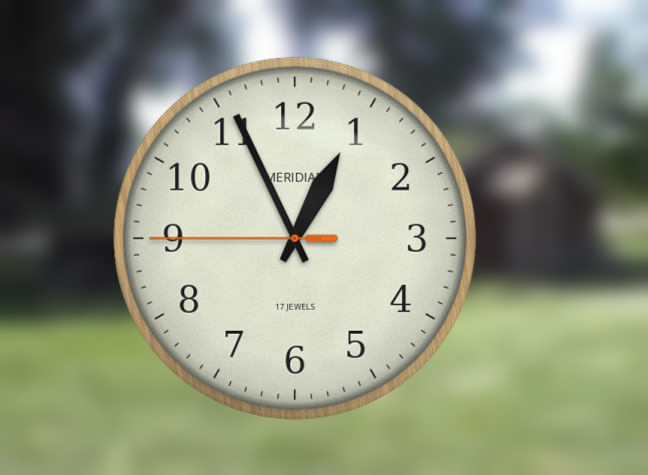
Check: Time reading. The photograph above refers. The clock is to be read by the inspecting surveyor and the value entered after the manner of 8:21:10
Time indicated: 12:55:45
